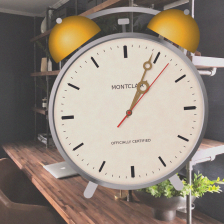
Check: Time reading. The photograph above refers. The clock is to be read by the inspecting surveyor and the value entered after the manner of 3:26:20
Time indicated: 1:04:07
